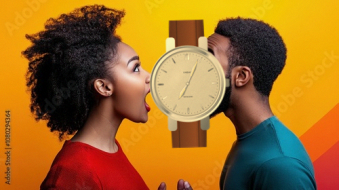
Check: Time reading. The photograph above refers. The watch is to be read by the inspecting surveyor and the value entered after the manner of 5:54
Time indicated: 7:04
